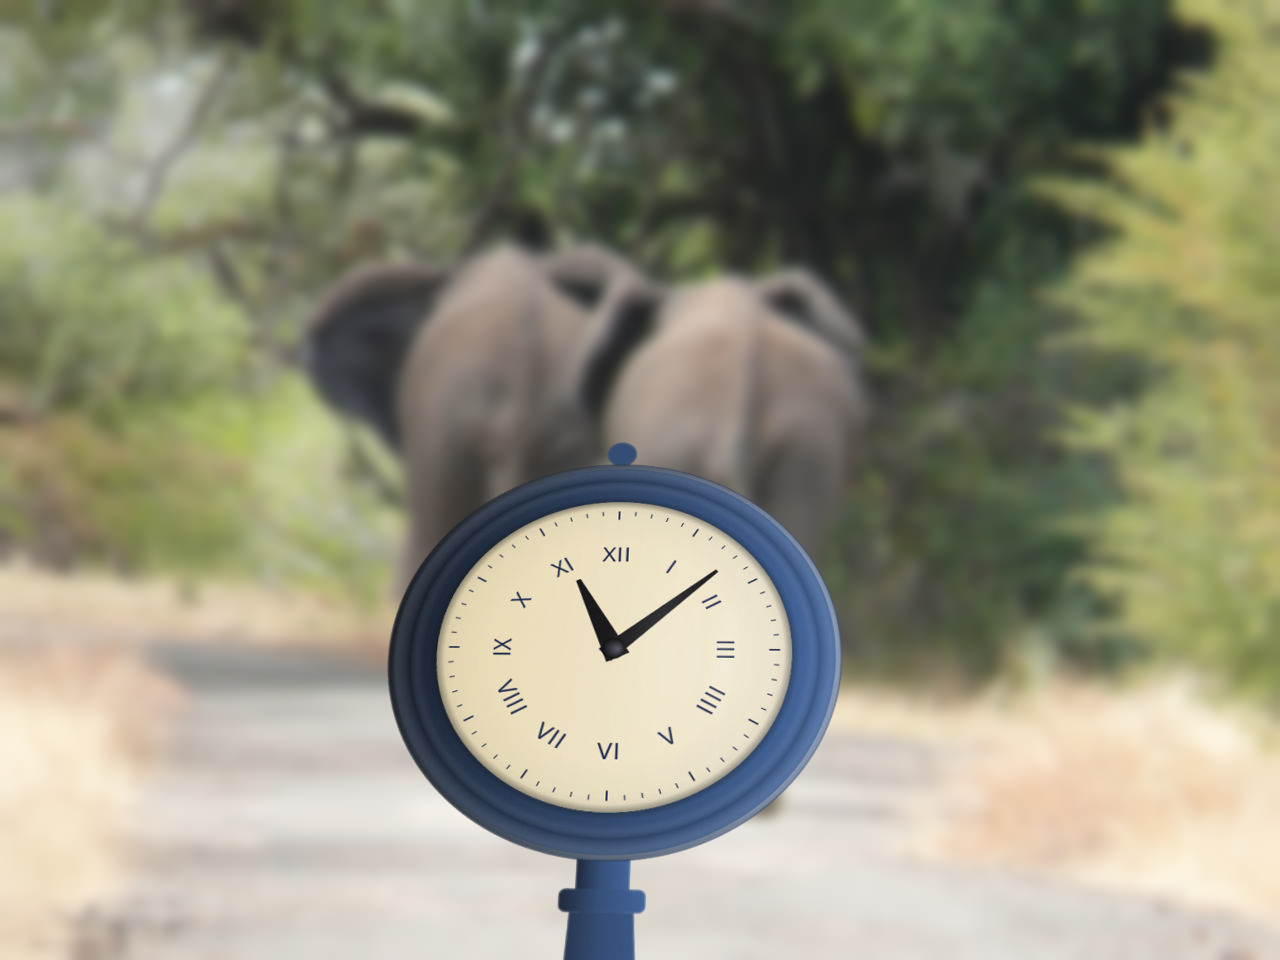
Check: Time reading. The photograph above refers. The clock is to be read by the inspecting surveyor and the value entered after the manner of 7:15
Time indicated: 11:08
